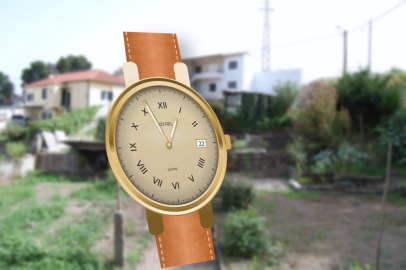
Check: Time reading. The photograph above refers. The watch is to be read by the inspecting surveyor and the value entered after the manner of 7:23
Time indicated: 12:56
